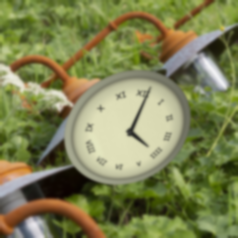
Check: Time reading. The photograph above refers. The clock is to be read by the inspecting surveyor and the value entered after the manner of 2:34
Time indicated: 4:01
